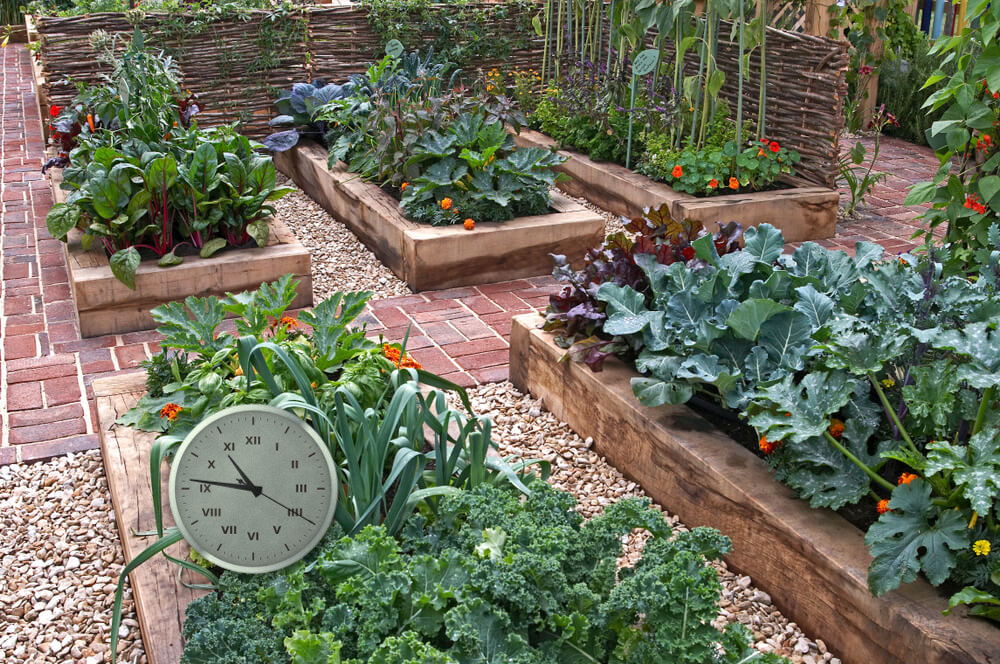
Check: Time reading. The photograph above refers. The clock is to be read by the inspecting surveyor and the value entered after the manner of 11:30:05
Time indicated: 10:46:20
